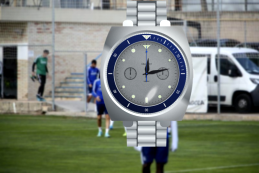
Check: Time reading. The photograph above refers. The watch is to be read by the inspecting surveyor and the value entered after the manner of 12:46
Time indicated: 12:13
